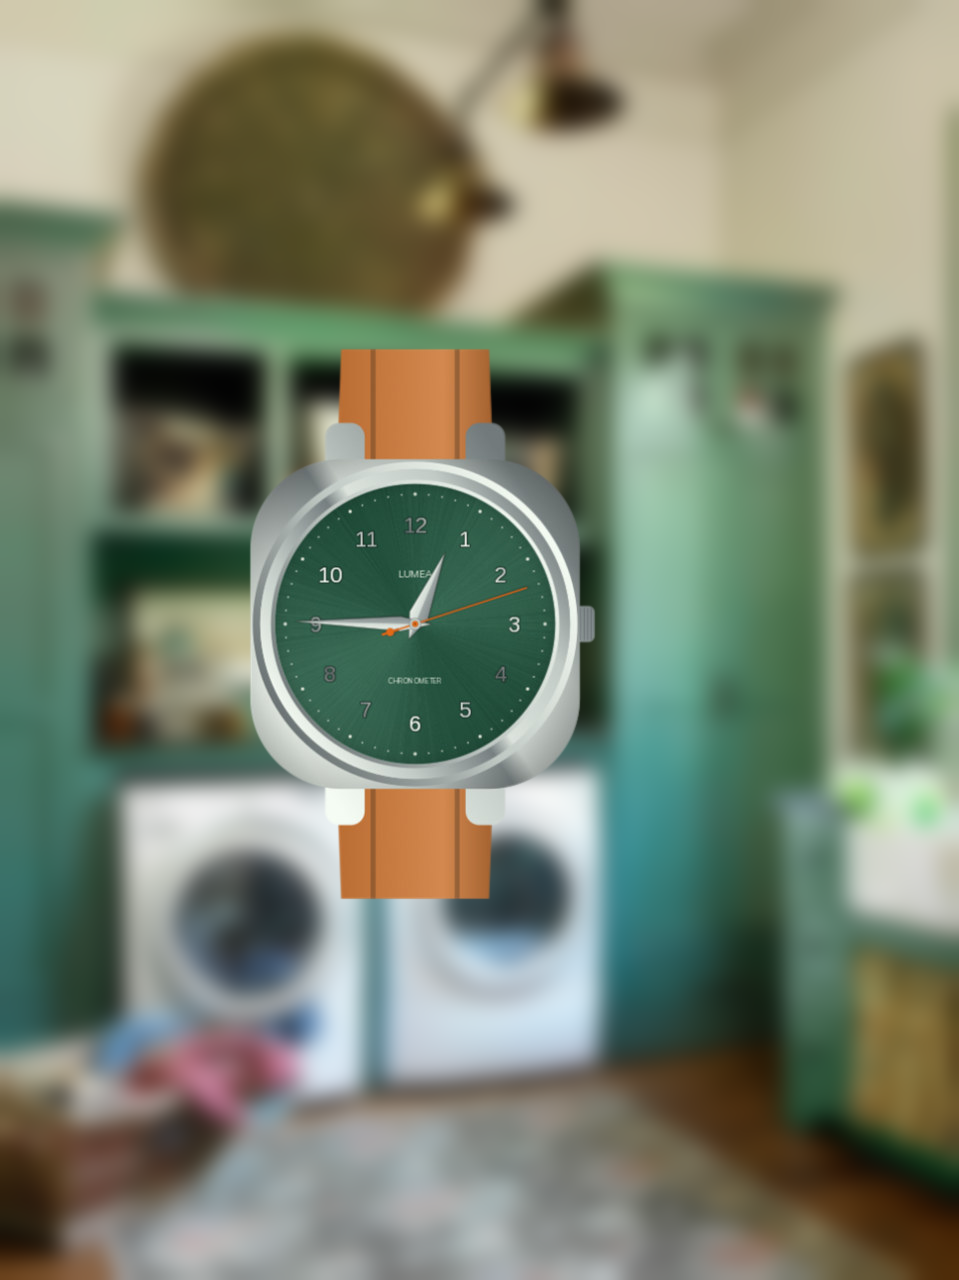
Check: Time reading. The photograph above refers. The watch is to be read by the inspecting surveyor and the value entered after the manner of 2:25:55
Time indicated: 12:45:12
